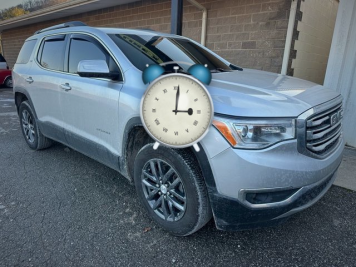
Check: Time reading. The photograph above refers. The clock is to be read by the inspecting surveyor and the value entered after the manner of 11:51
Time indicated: 3:01
